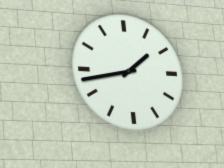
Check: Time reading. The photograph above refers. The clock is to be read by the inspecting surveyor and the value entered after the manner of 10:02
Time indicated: 1:43
